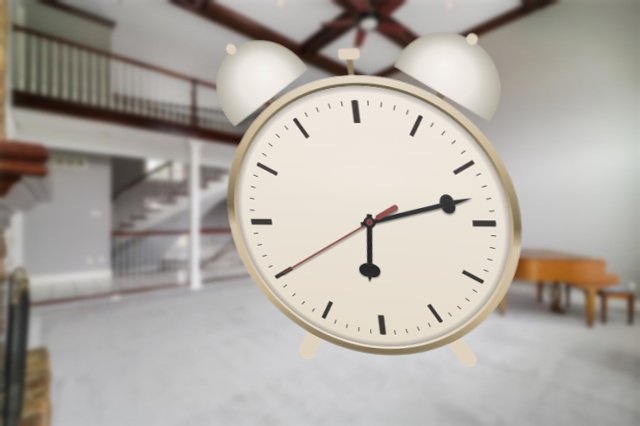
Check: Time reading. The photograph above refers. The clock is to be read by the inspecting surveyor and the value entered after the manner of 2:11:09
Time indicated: 6:12:40
